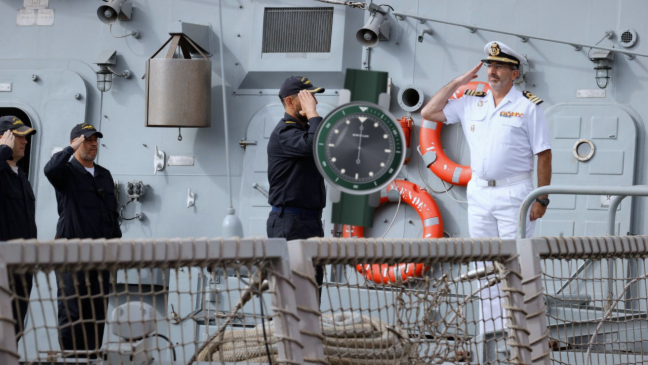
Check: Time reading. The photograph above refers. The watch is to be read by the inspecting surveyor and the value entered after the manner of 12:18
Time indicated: 6:00
